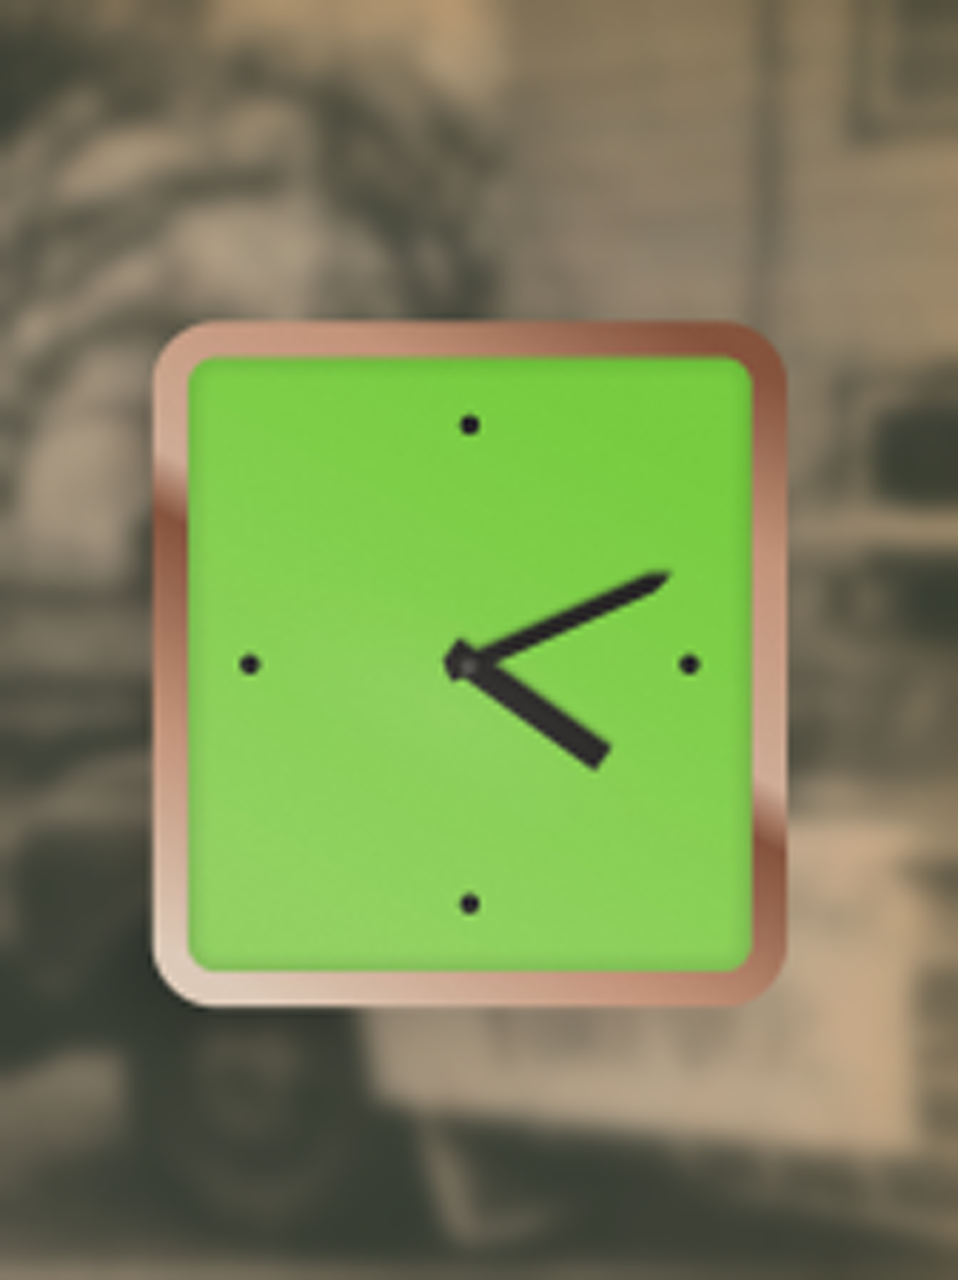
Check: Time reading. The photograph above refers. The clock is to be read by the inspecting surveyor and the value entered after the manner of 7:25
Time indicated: 4:11
